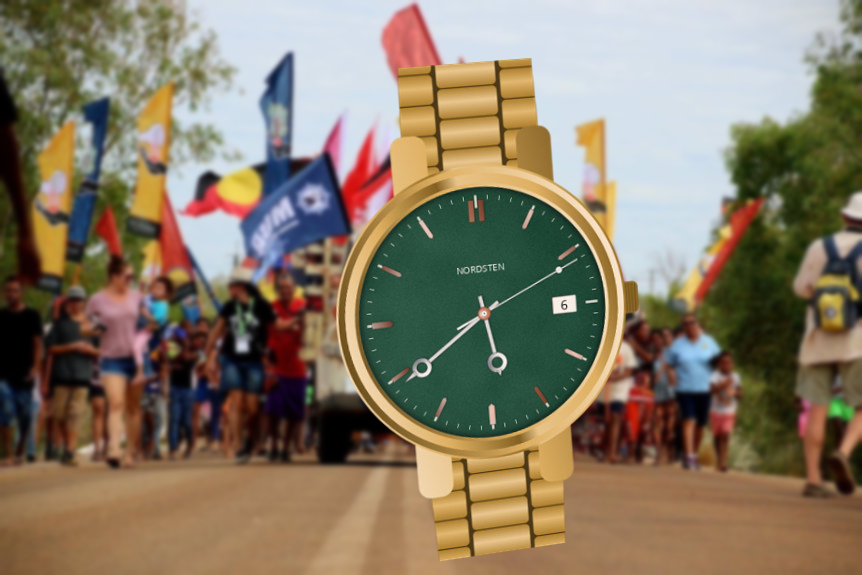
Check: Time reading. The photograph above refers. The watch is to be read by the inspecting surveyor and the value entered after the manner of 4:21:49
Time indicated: 5:39:11
